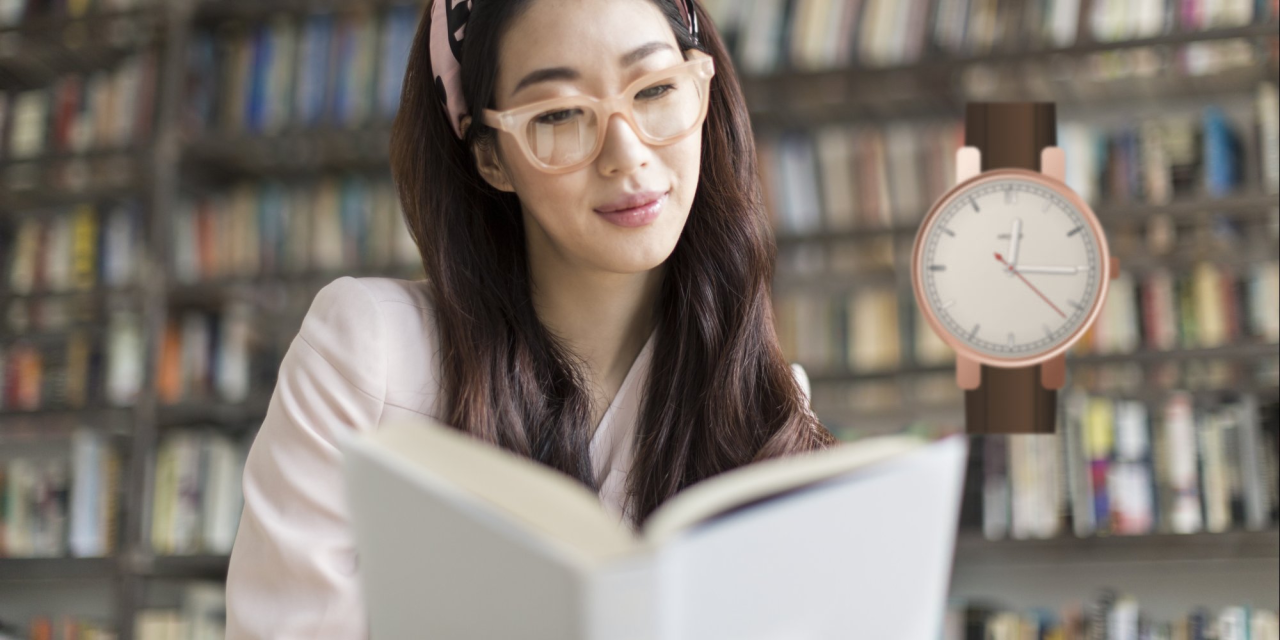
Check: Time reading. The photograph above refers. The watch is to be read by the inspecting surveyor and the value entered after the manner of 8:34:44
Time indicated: 12:15:22
